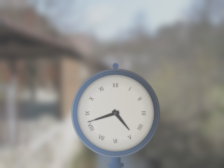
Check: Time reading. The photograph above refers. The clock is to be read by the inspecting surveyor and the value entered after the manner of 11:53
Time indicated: 4:42
